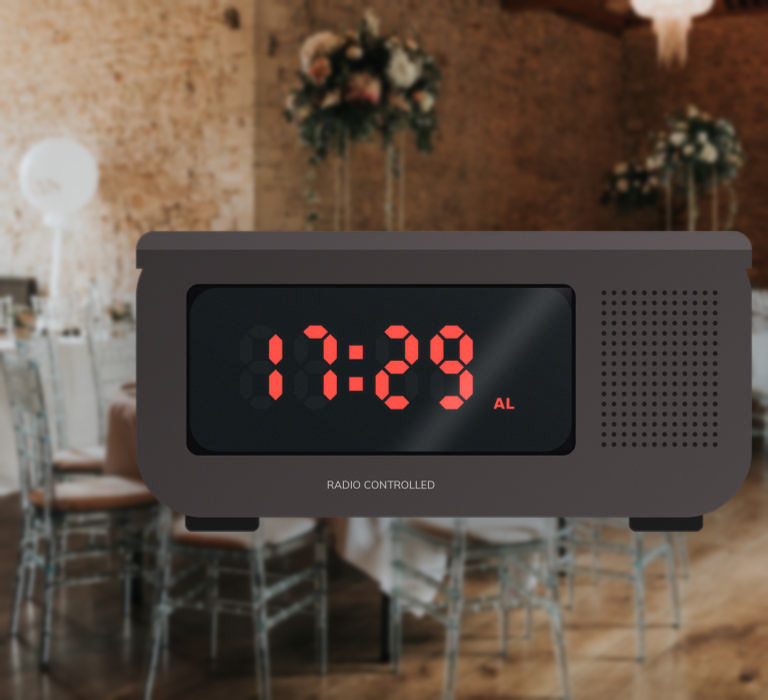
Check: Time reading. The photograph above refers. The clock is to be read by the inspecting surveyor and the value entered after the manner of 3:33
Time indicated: 17:29
